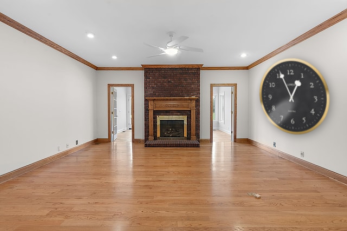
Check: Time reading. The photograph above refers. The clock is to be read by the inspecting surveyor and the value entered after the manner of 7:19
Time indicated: 12:56
